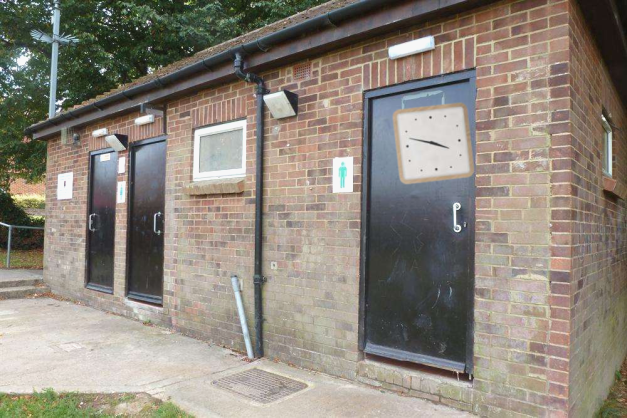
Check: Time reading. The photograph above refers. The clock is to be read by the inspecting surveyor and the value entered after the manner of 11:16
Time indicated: 3:48
